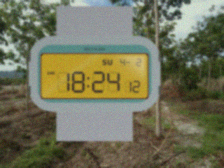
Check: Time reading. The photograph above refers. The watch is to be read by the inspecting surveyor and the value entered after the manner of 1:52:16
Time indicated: 18:24:12
